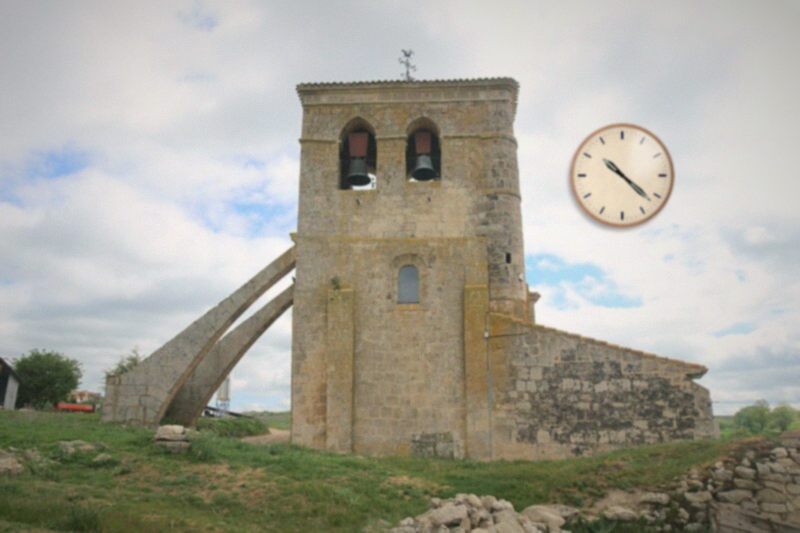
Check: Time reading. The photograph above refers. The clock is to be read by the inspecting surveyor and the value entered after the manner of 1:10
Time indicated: 10:22
